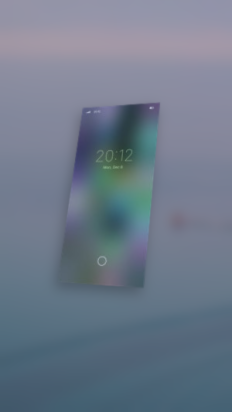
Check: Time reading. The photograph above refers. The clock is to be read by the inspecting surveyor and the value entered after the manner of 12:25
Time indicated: 20:12
